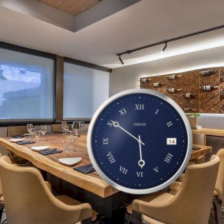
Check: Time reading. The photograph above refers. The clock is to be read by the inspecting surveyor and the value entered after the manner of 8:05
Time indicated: 5:51
